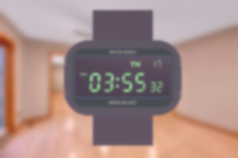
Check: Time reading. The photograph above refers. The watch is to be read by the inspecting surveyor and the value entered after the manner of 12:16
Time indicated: 3:55
